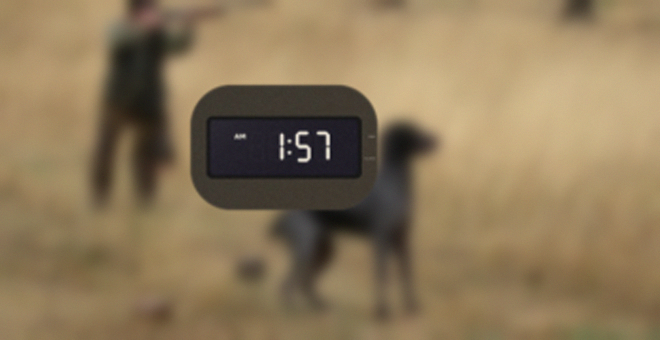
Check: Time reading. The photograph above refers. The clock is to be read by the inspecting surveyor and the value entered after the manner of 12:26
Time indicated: 1:57
